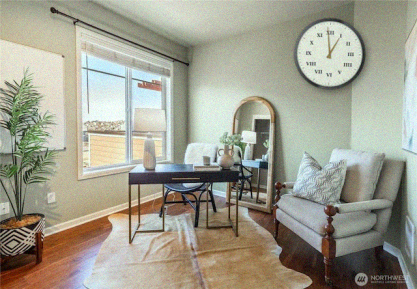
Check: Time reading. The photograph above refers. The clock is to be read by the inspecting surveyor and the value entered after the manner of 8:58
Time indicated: 12:59
